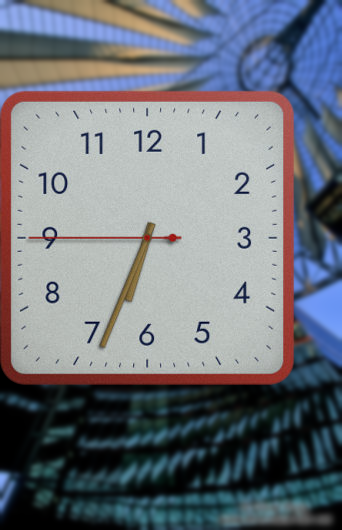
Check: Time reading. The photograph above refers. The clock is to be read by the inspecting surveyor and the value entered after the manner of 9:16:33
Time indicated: 6:33:45
